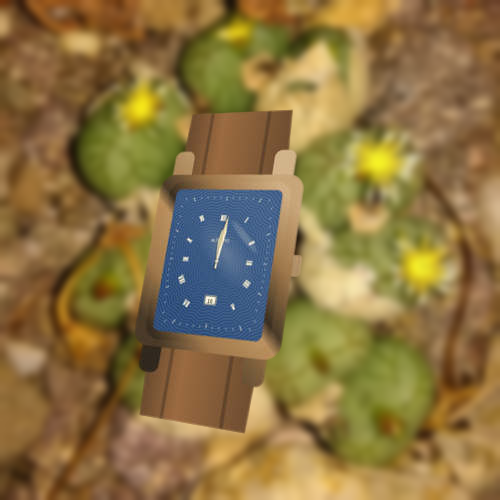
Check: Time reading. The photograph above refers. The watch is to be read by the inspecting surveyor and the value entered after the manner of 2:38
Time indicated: 12:01
